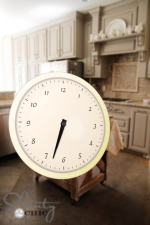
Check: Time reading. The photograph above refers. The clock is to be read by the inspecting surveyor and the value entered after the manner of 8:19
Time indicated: 6:33
